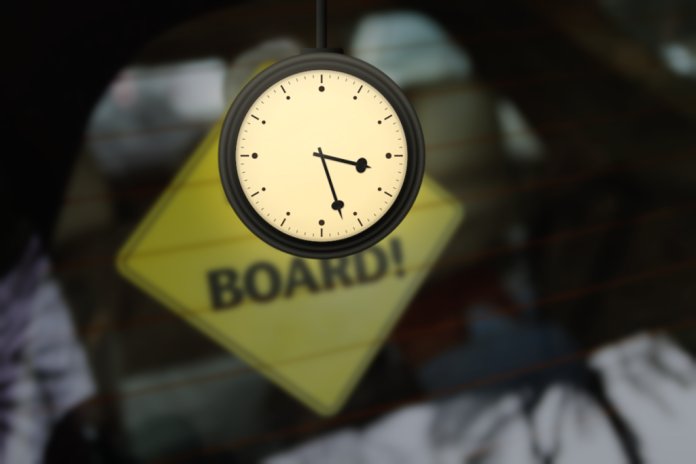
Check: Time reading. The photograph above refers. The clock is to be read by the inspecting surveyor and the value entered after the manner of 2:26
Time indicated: 3:27
